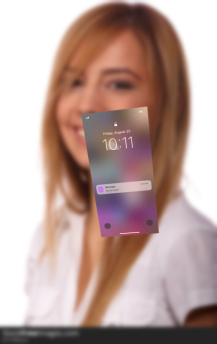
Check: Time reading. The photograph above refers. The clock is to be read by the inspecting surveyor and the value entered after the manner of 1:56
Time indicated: 10:11
